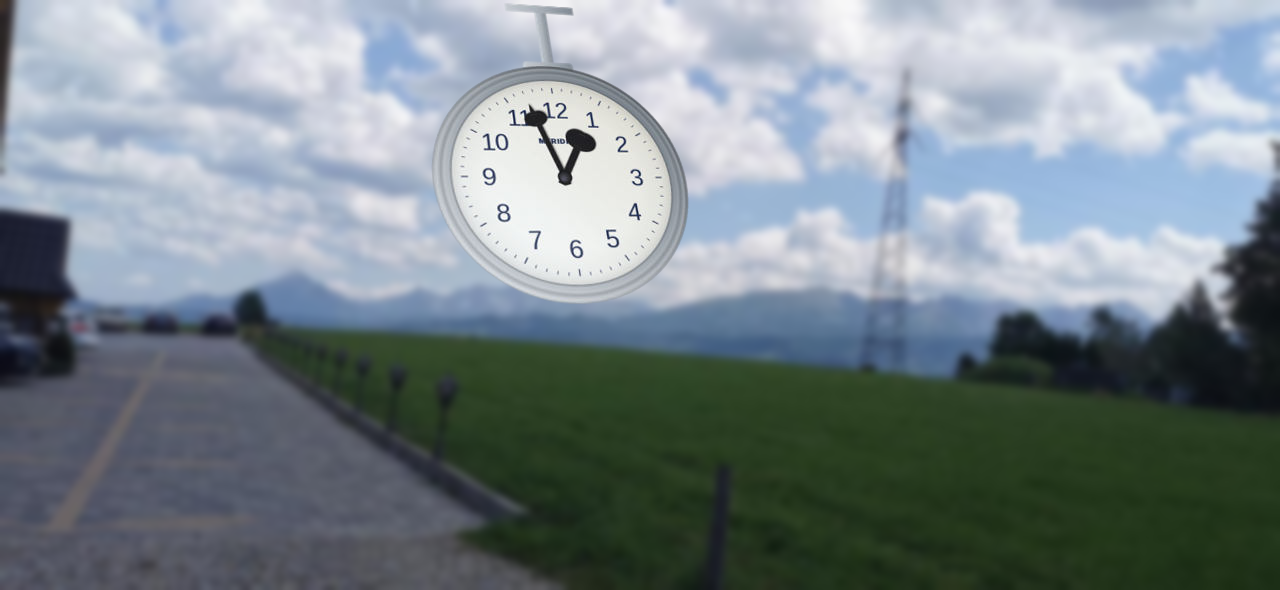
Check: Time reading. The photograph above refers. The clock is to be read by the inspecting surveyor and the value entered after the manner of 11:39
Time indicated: 12:57
